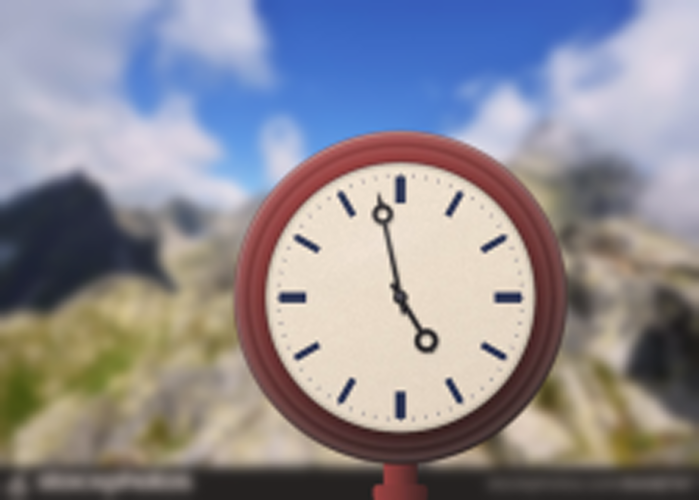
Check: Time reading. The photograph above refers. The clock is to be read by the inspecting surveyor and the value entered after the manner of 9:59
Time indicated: 4:58
